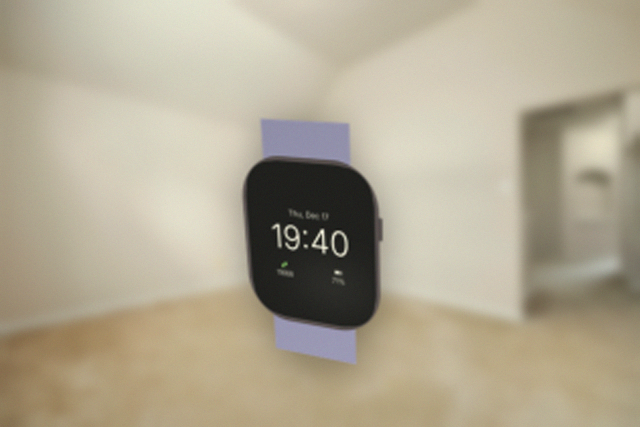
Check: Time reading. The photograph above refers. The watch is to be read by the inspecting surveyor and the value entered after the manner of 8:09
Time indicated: 19:40
